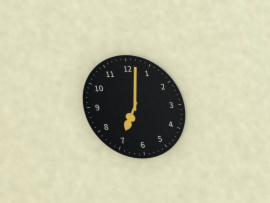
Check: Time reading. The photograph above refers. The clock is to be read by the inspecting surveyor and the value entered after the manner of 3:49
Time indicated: 7:02
